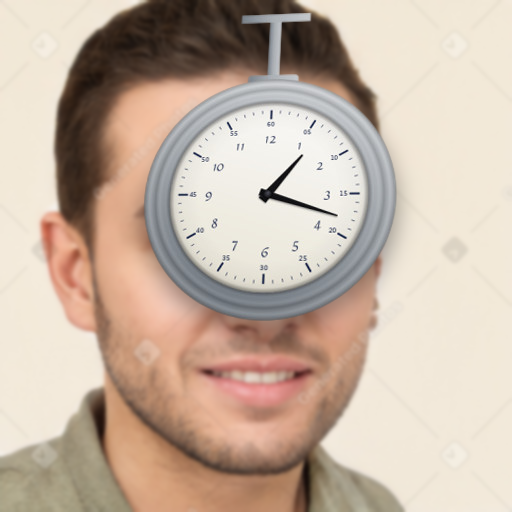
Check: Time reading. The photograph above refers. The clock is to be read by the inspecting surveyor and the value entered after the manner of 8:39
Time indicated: 1:18
